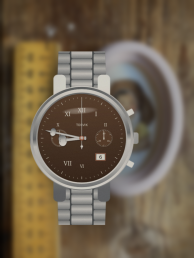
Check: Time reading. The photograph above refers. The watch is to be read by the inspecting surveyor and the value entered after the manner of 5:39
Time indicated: 8:47
